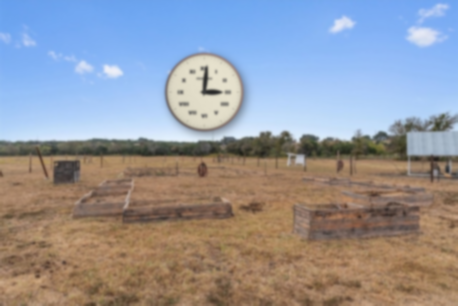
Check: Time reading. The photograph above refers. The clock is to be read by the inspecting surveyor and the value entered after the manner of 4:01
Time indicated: 3:01
